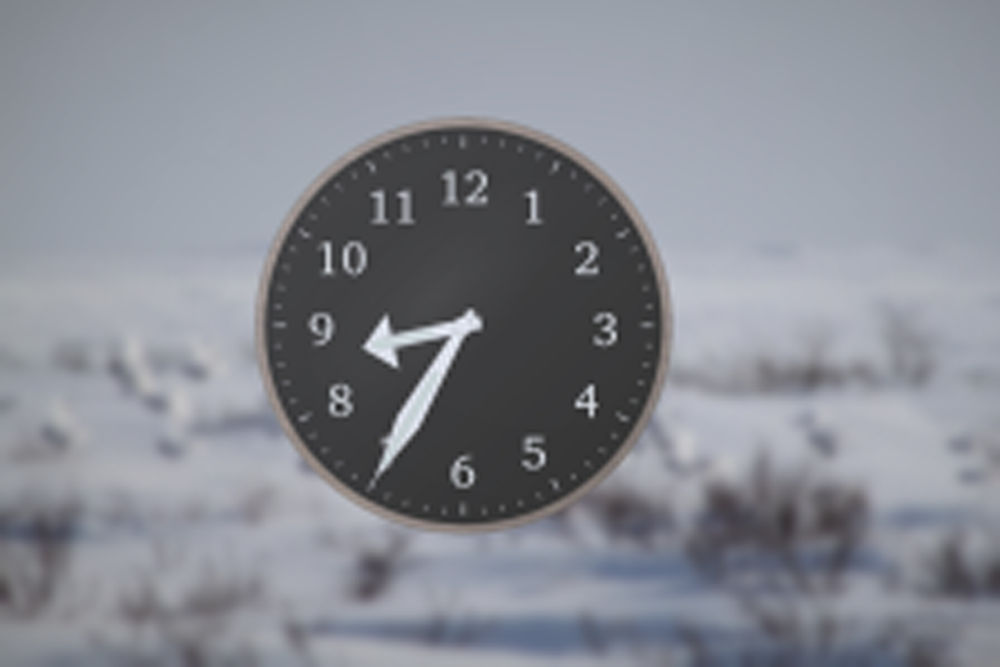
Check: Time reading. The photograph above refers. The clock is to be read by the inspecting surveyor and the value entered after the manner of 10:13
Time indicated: 8:35
